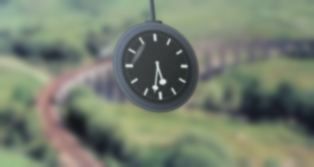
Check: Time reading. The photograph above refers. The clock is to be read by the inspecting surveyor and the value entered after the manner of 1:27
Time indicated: 5:32
